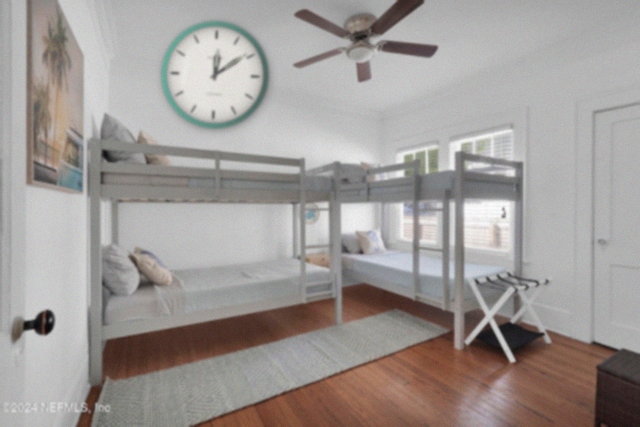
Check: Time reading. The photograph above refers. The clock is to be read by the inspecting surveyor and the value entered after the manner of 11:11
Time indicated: 12:09
